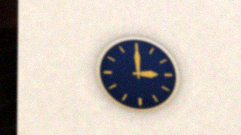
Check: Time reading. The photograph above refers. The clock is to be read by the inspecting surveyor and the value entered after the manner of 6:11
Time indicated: 3:00
